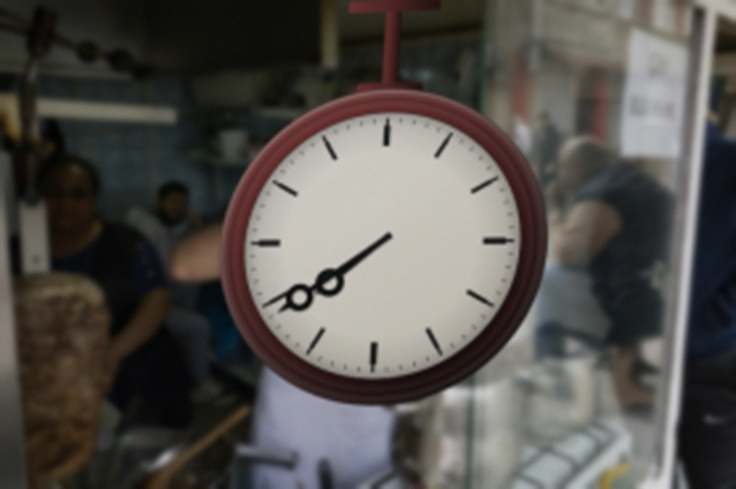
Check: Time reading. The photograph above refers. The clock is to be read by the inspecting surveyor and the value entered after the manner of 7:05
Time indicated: 7:39
